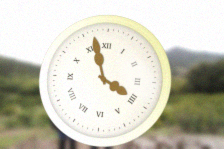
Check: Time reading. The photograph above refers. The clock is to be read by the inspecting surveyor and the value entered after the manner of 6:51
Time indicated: 3:57
